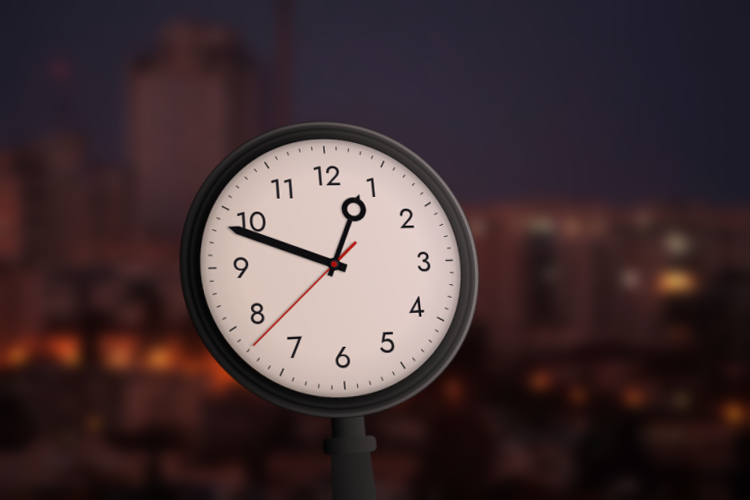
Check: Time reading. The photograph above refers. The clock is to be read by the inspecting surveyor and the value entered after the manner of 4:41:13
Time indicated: 12:48:38
